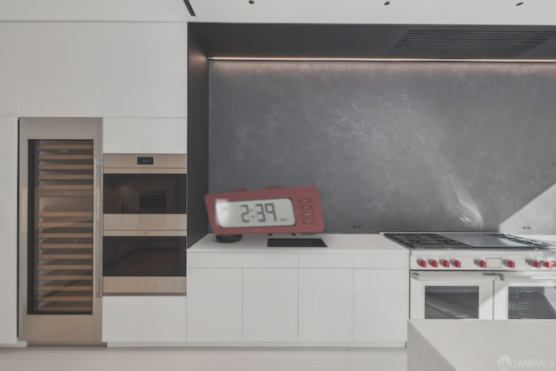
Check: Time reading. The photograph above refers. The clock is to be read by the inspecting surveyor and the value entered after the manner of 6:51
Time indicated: 2:39
